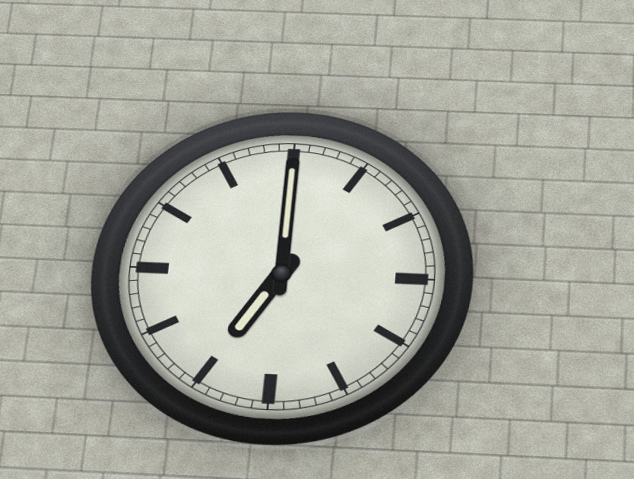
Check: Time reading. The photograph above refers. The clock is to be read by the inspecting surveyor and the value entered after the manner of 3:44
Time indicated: 7:00
